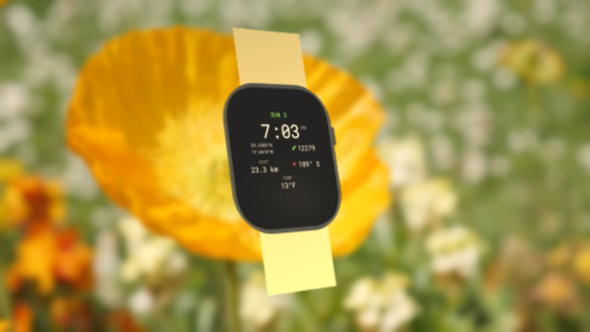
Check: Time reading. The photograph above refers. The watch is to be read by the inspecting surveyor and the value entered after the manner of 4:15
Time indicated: 7:03
